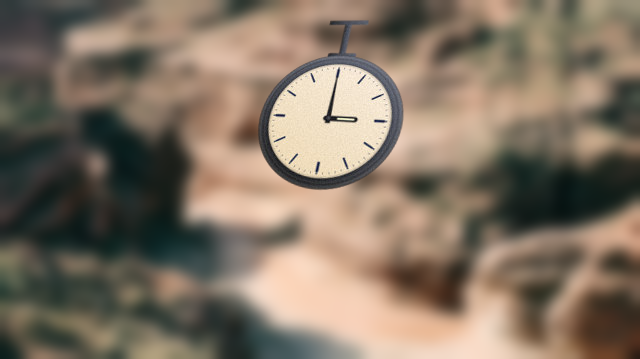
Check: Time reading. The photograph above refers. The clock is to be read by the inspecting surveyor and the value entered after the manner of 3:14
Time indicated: 3:00
